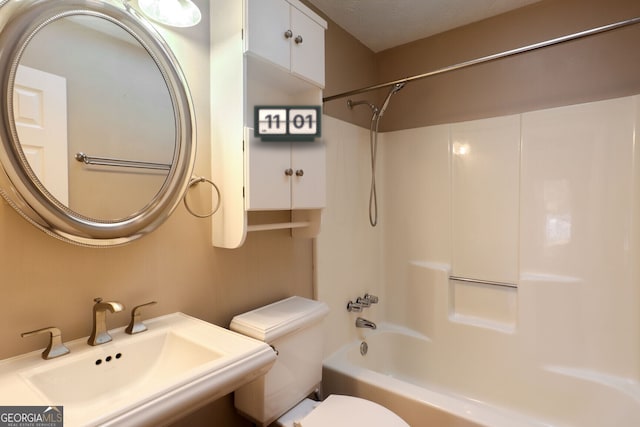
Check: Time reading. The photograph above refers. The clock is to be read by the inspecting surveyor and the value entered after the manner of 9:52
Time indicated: 11:01
